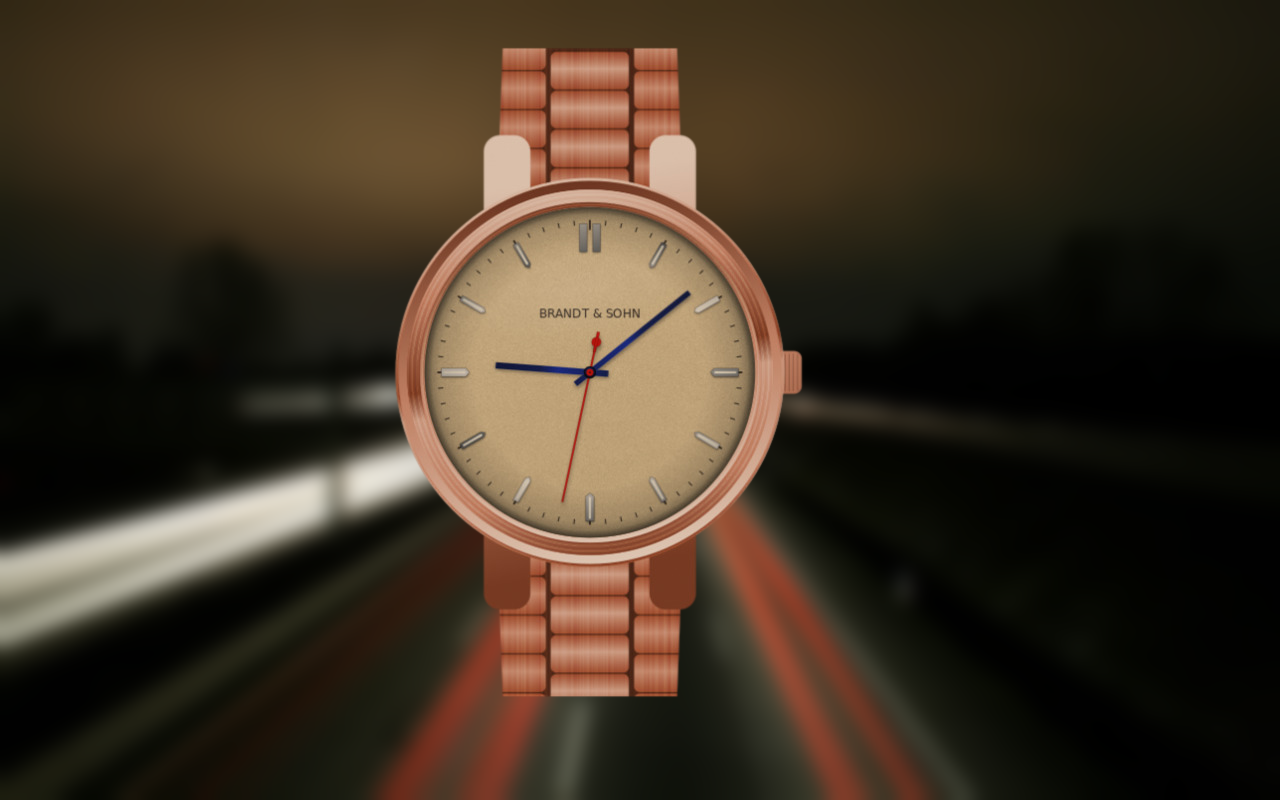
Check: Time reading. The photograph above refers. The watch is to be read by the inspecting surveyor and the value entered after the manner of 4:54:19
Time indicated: 9:08:32
